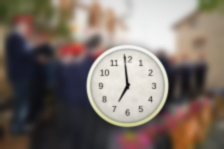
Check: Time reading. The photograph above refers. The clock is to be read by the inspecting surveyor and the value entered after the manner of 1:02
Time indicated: 6:59
